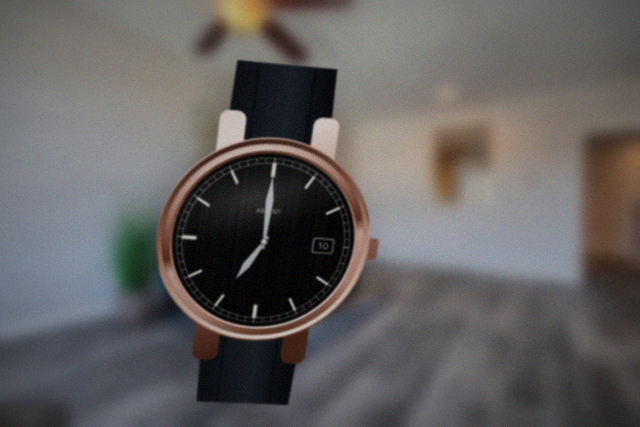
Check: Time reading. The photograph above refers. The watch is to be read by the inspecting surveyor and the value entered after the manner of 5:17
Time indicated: 7:00
